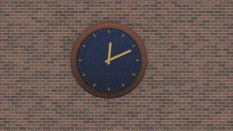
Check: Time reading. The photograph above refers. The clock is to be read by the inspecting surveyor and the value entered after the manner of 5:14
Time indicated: 12:11
